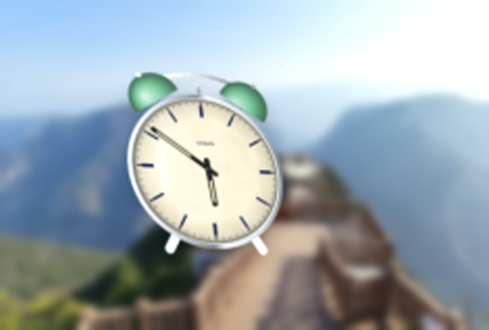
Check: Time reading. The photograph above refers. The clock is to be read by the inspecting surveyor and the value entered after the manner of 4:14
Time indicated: 5:51
